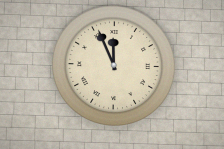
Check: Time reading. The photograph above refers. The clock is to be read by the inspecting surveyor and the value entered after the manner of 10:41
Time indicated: 11:56
